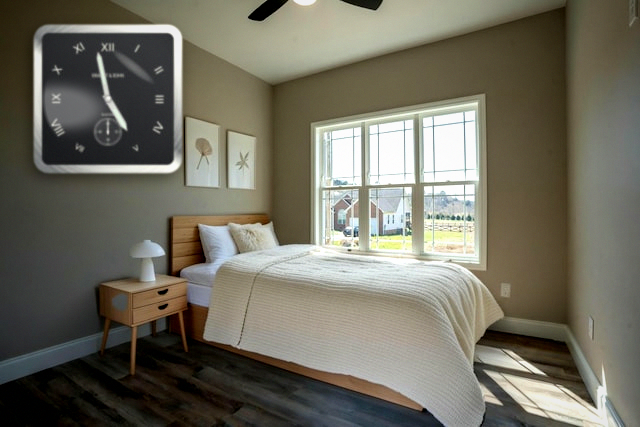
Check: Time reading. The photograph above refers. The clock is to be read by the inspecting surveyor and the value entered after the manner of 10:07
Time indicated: 4:58
